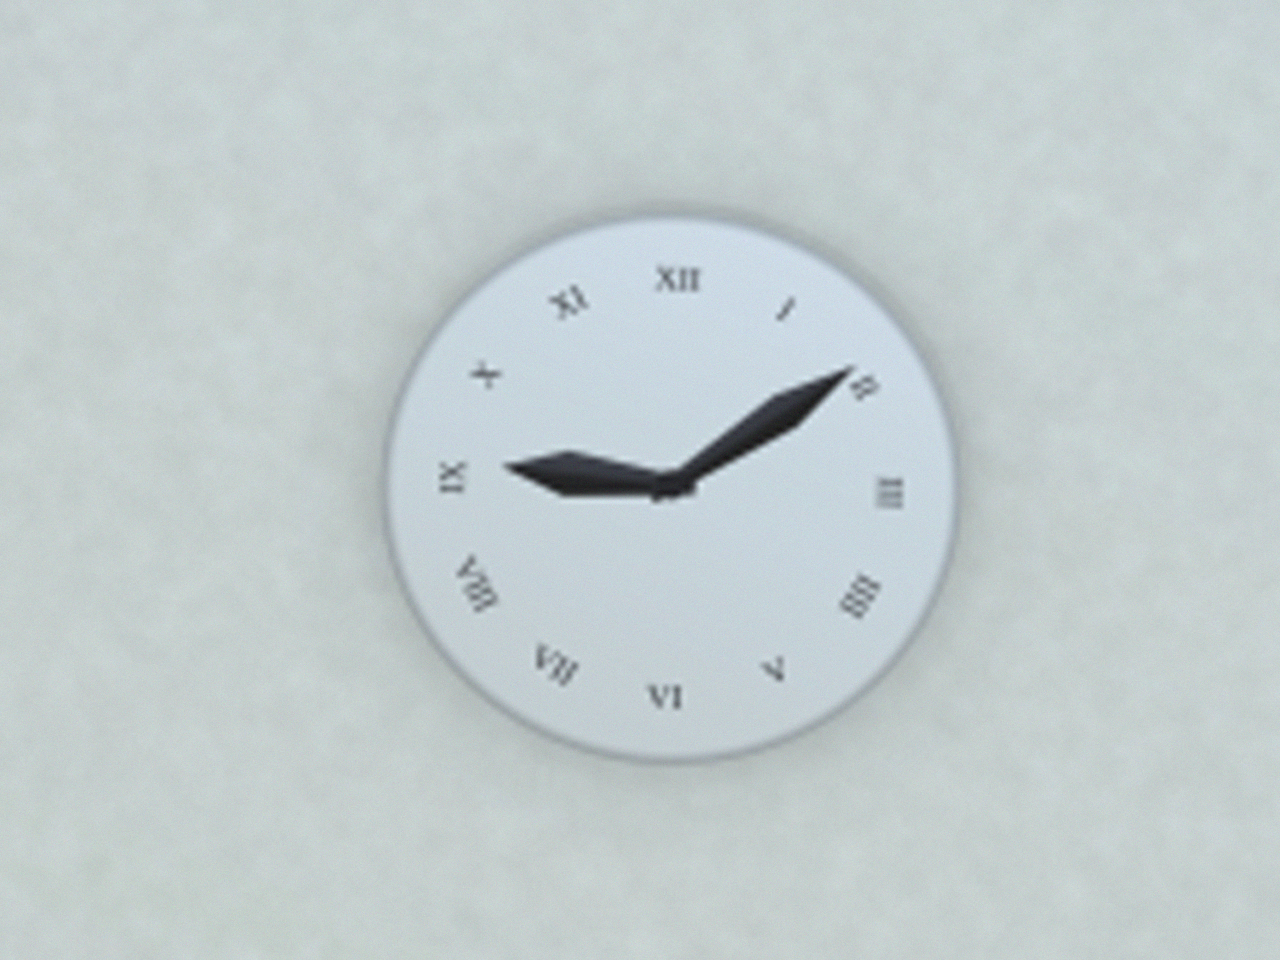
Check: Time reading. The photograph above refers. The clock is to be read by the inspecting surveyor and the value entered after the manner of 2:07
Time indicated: 9:09
